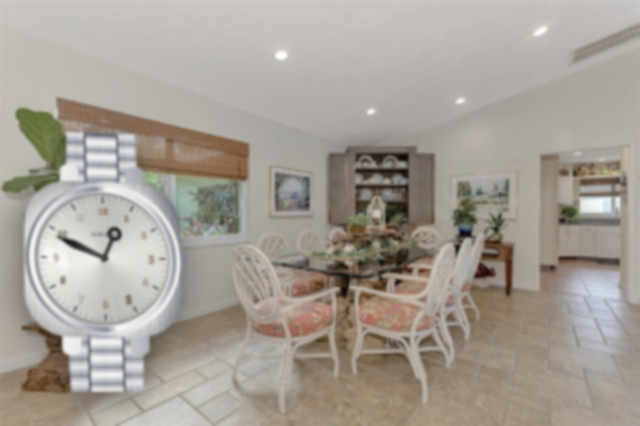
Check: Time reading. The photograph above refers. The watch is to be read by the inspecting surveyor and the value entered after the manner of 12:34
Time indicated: 12:49
